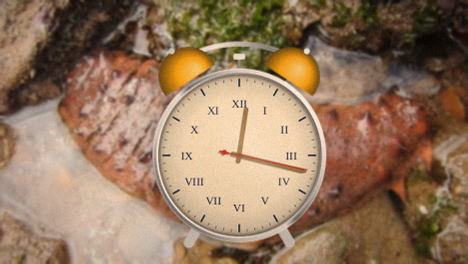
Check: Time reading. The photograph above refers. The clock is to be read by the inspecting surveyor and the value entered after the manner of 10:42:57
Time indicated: 12:17:17
